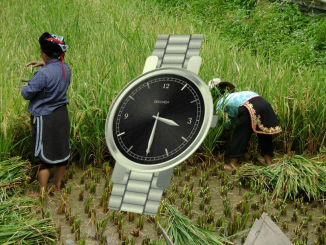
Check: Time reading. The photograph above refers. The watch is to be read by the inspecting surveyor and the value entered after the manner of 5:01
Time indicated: 3:30
